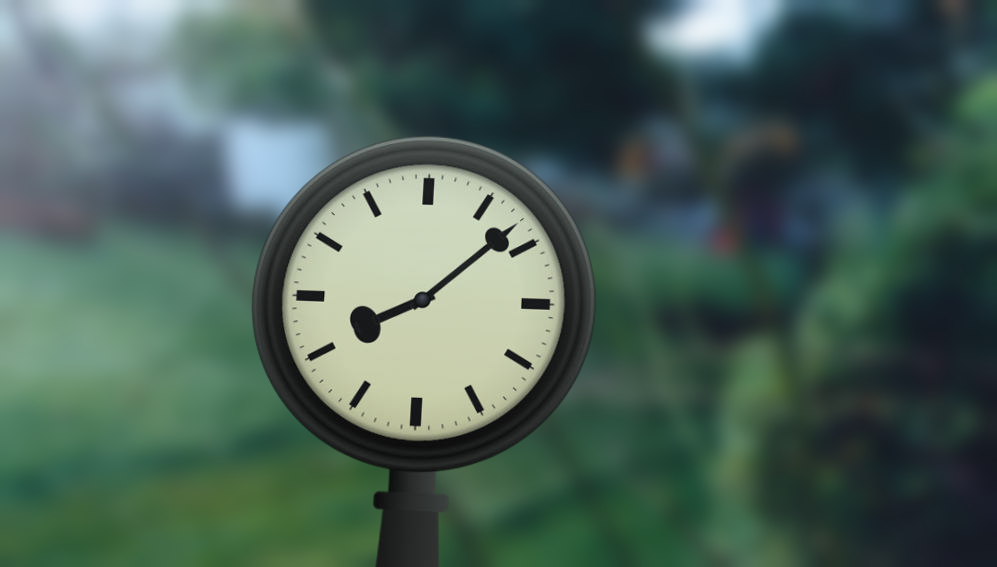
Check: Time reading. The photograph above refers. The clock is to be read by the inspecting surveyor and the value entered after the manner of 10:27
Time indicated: 8:08
